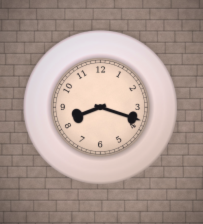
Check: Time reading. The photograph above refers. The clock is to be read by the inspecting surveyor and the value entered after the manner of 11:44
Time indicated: 8:18
